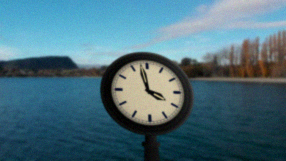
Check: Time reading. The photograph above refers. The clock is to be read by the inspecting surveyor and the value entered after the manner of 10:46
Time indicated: 3:58
